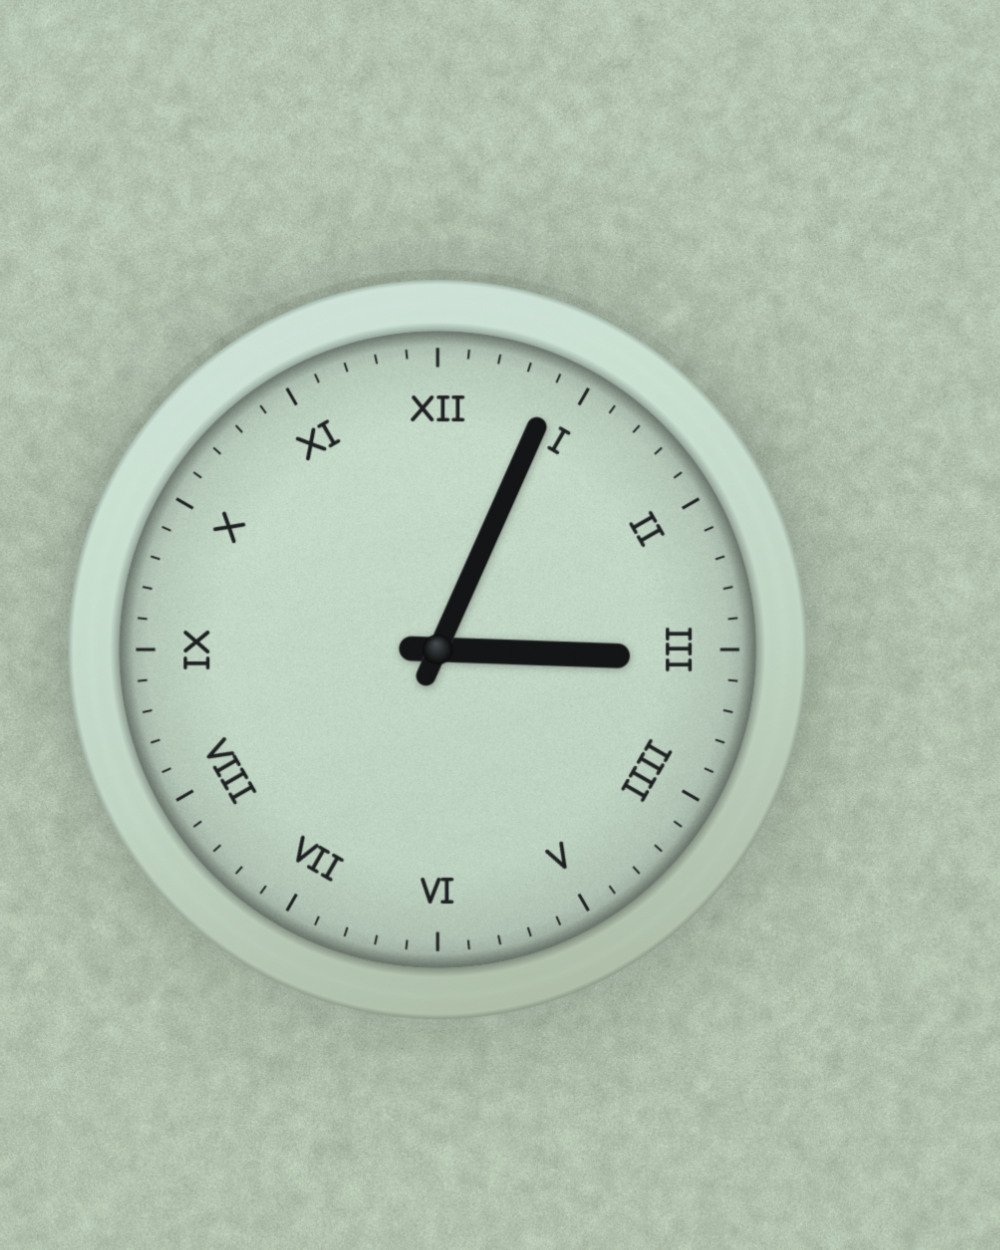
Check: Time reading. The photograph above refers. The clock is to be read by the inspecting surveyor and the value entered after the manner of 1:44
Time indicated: 3:04
